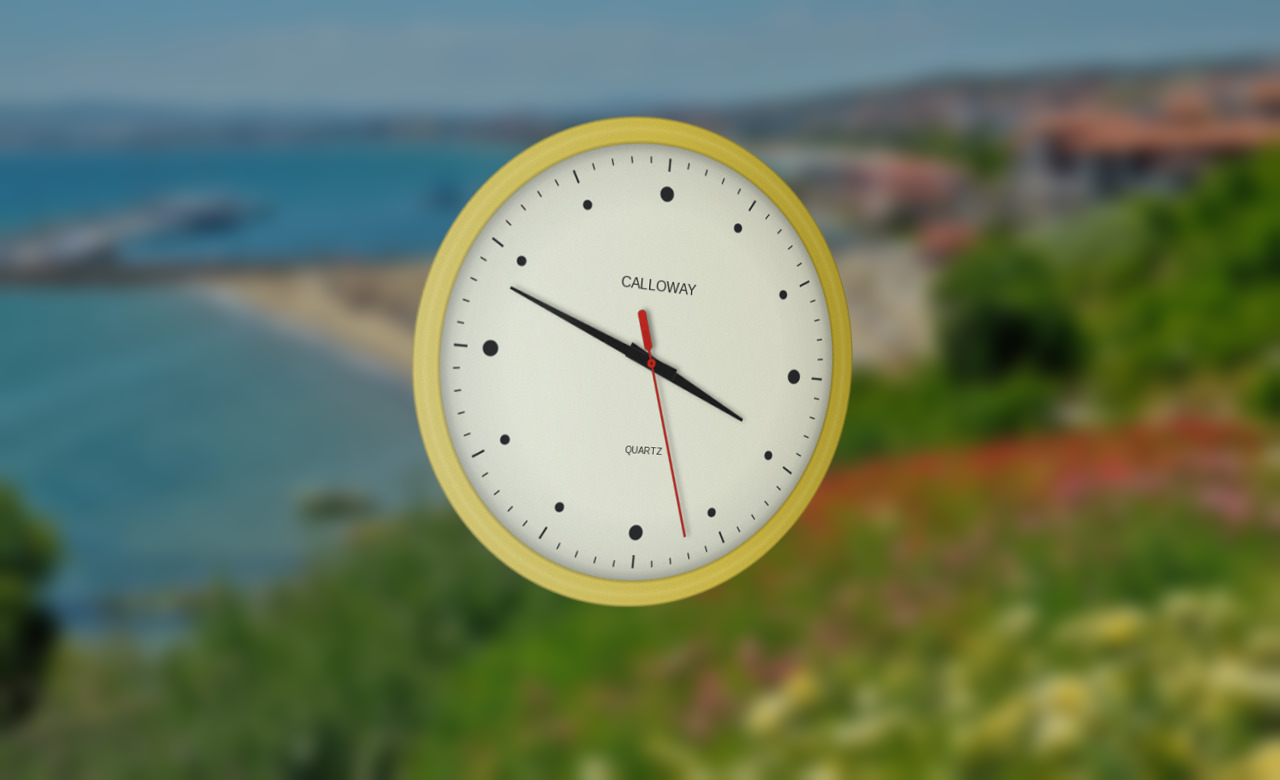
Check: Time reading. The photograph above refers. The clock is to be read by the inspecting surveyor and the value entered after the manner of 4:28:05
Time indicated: 3:48:27
